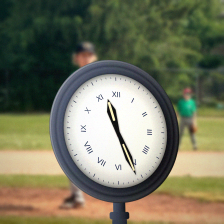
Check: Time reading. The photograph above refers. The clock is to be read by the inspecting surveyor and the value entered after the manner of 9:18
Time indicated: 11:26
